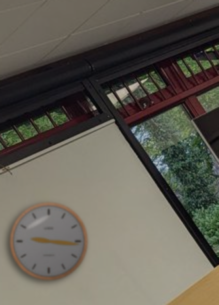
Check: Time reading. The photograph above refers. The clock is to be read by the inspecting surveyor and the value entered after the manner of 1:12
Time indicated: 9:16
